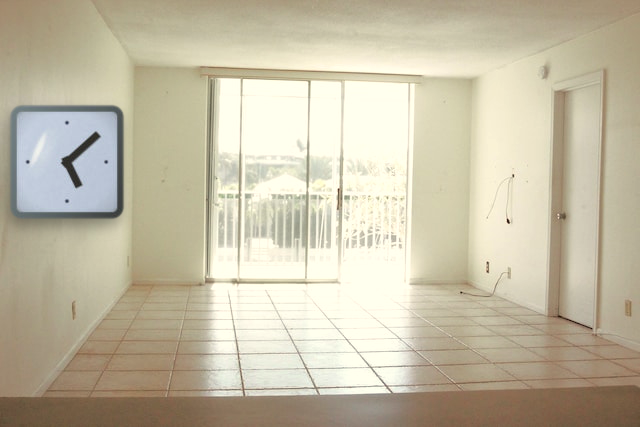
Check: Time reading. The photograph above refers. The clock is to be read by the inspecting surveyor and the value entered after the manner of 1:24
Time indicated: 5:08
